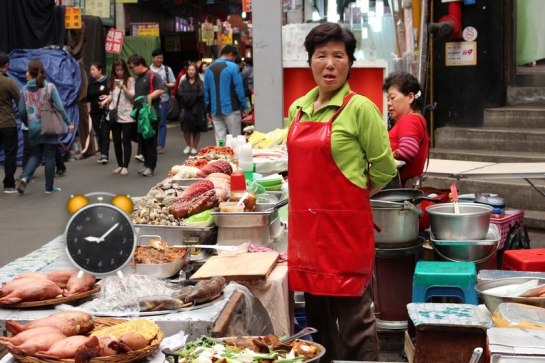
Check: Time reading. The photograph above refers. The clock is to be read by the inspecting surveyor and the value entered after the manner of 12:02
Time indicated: 9:08
